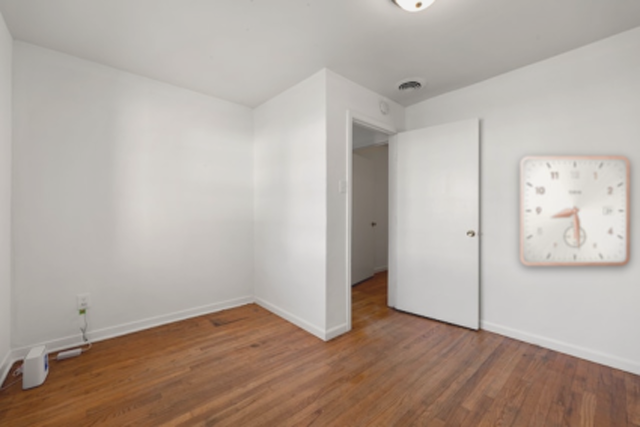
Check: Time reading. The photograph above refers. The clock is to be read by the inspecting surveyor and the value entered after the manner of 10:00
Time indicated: 8:29
